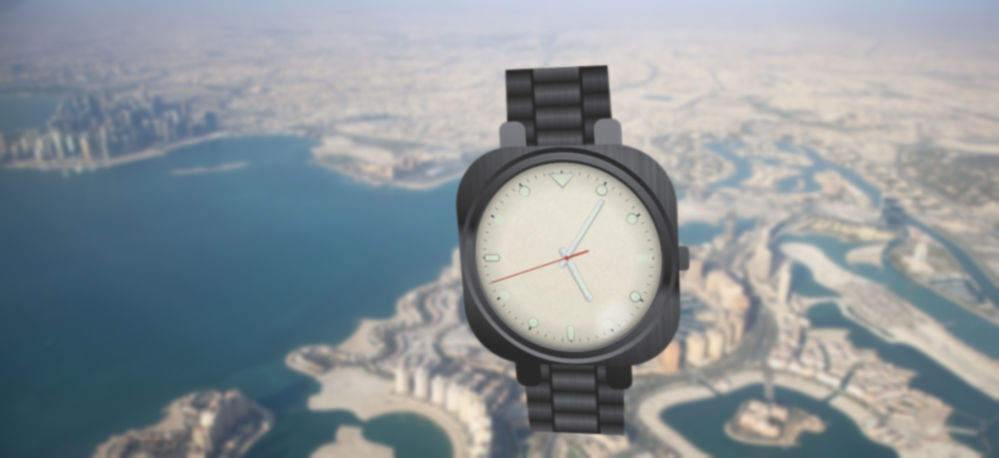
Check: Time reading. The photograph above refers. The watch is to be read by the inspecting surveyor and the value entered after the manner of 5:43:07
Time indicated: 5:05:42
